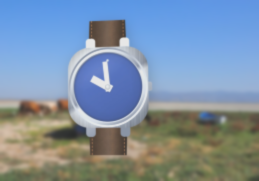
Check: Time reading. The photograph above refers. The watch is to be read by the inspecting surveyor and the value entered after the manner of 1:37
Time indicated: 9:59
